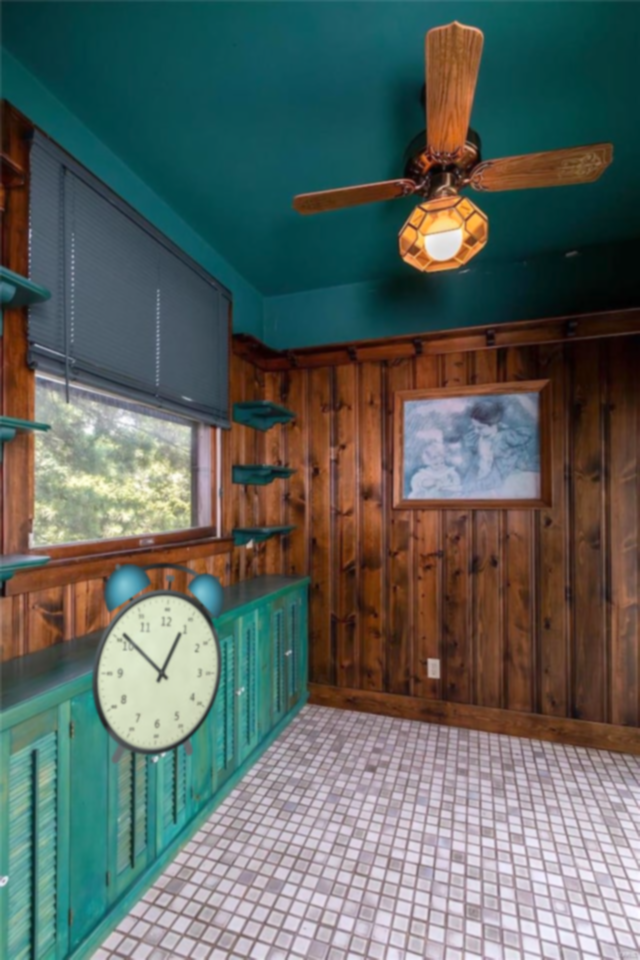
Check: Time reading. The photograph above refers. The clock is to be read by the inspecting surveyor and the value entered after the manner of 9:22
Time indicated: 12:51
